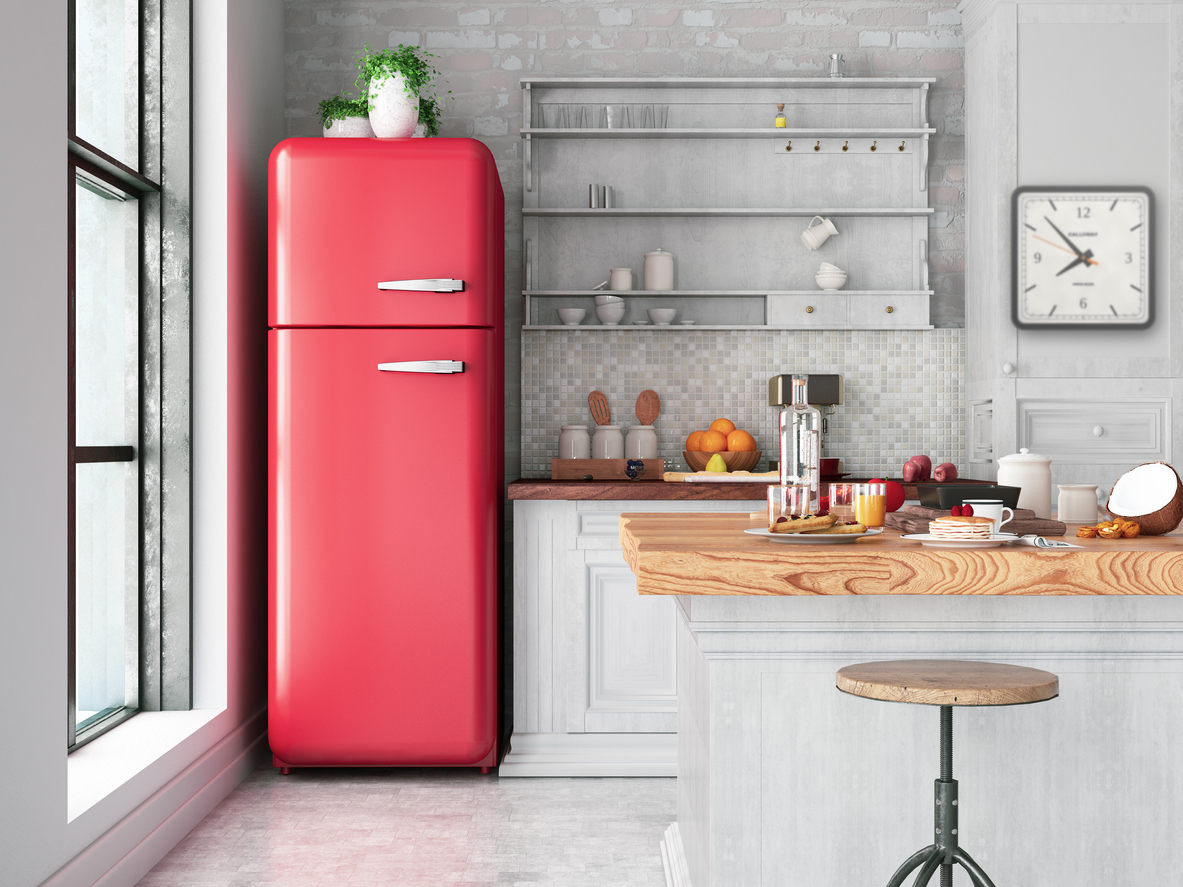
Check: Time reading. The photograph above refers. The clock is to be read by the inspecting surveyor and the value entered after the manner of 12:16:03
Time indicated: 7:52:49
